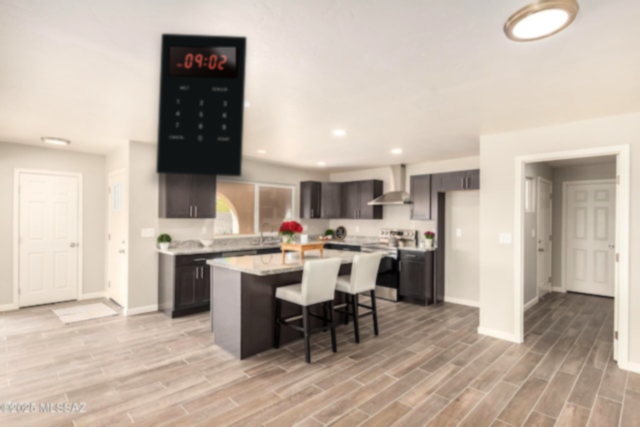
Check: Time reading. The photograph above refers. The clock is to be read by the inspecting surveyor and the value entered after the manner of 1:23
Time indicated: 9:02
